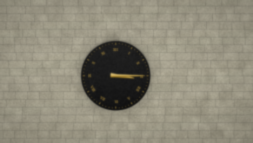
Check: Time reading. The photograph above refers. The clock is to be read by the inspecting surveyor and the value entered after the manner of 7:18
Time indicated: 3:15
